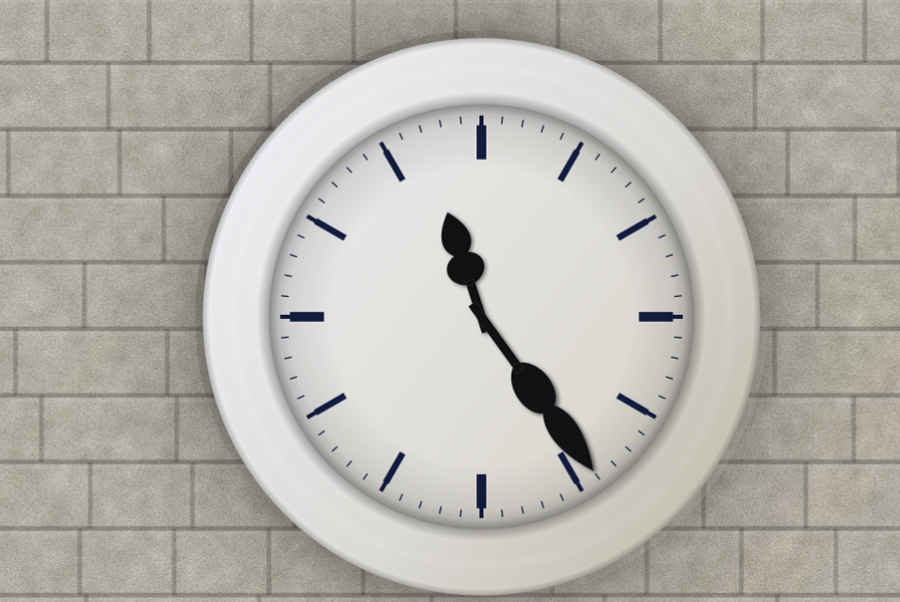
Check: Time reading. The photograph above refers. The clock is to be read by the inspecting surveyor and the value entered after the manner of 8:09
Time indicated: 11:24
